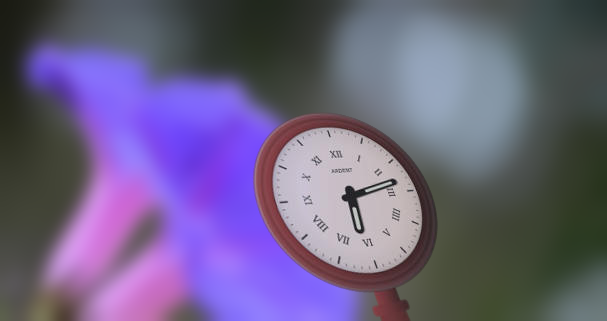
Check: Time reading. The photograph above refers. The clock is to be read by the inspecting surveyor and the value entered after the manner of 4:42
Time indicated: 6:13
